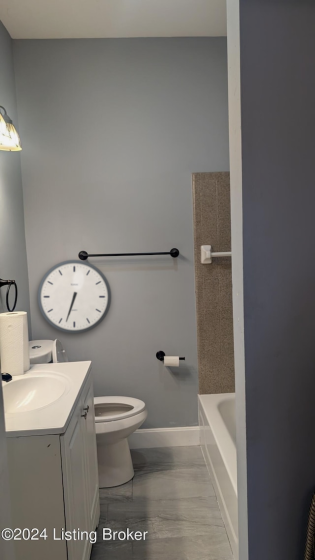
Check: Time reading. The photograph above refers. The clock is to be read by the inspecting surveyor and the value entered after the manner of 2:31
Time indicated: 6:33
